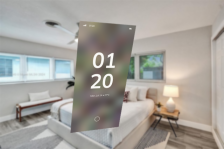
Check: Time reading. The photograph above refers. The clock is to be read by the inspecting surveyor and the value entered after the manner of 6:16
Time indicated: 1:20
